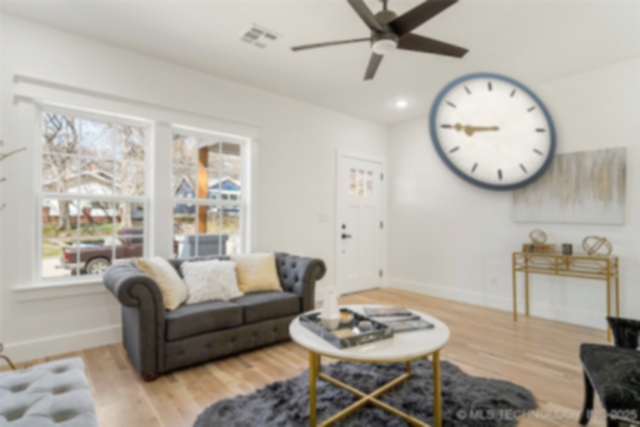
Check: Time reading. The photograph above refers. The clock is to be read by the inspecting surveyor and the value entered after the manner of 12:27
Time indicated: 8:45
